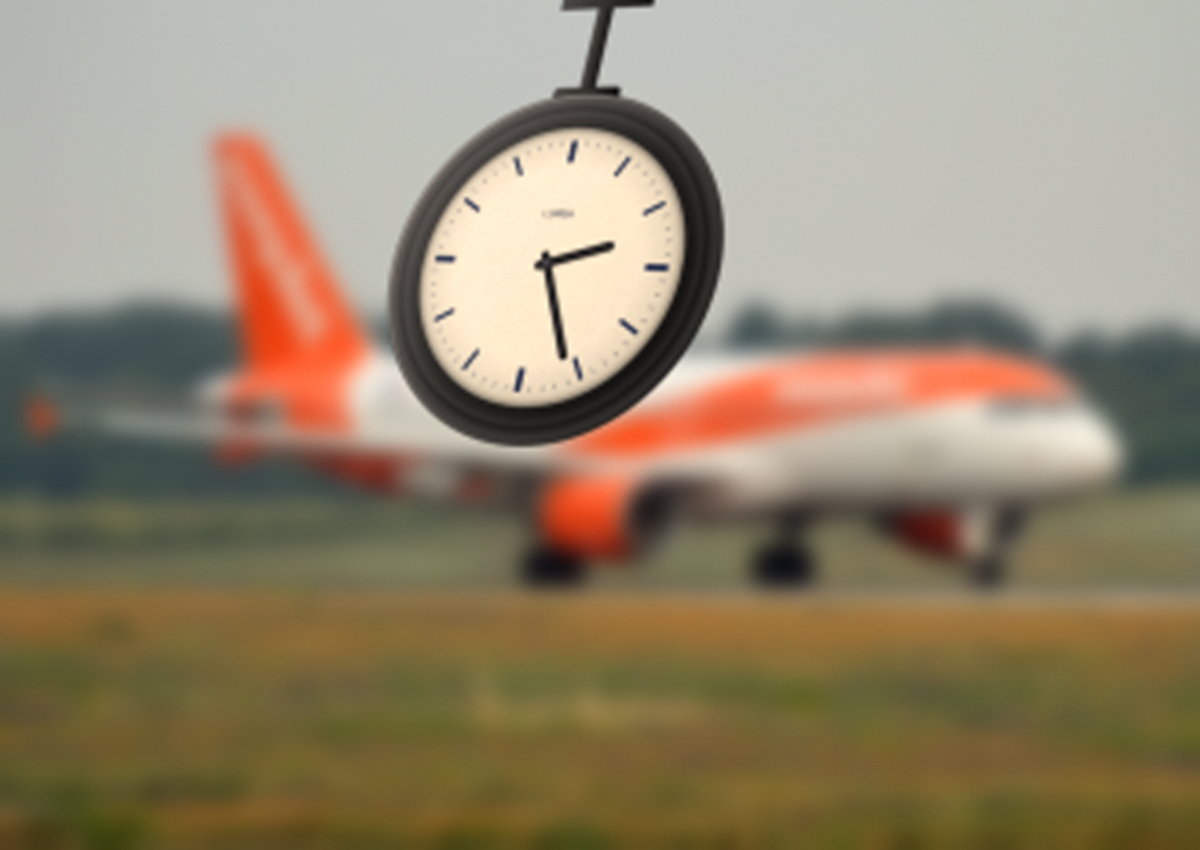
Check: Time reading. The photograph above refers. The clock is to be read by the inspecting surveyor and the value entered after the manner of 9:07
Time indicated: 2:26
